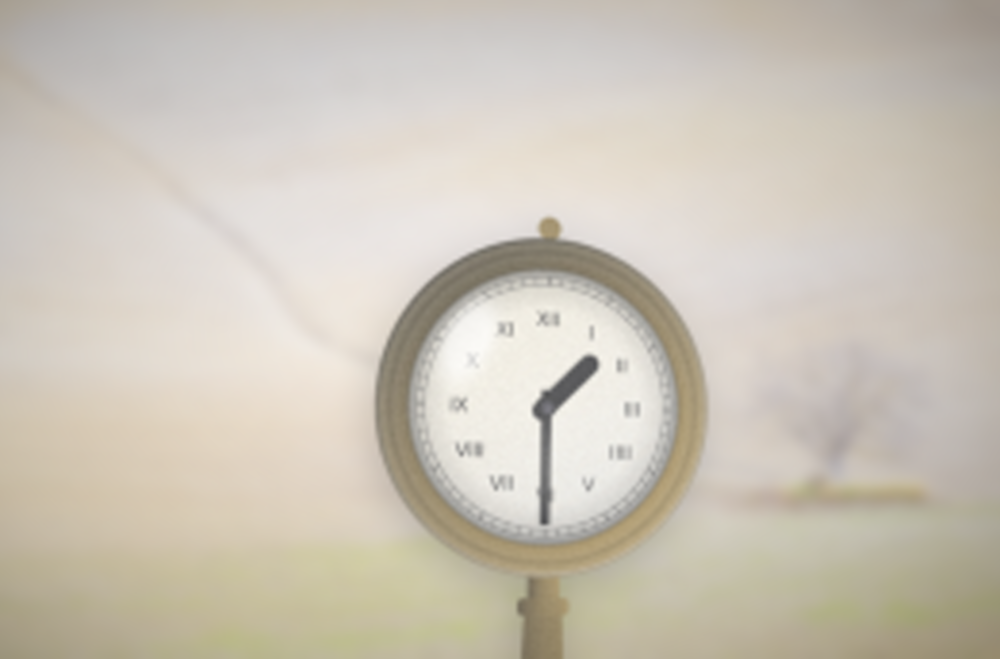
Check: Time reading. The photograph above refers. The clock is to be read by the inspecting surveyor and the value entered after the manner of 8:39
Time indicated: 1:30
